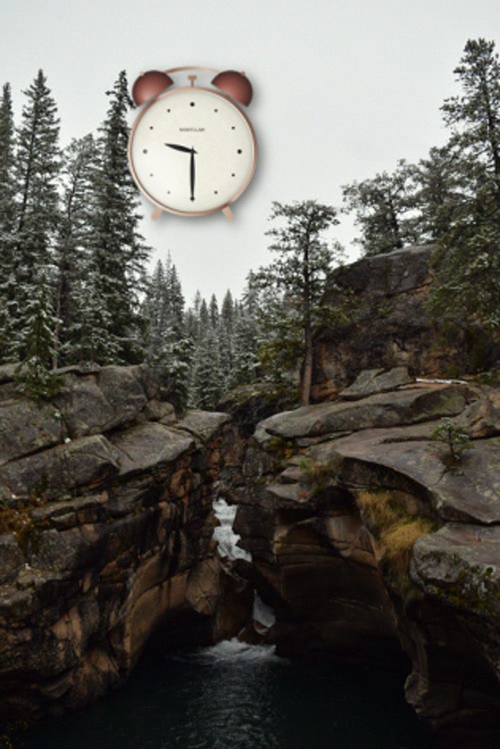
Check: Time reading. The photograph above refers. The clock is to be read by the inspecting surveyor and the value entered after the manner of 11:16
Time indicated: 9:30
